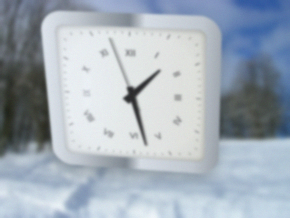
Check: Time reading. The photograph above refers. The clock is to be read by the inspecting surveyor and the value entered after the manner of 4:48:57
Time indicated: 1:27:57
